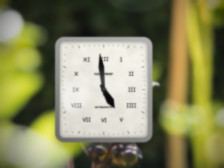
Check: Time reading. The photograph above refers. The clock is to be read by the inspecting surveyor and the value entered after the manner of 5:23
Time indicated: 4:59
